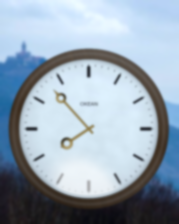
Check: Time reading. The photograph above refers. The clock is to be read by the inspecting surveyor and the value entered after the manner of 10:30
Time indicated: 7:53
